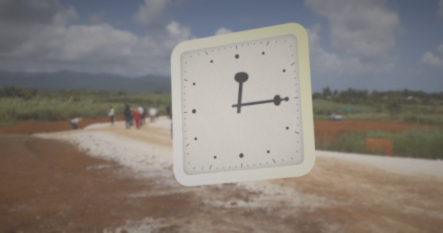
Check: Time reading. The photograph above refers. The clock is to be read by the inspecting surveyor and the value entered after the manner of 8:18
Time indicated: 12:15
